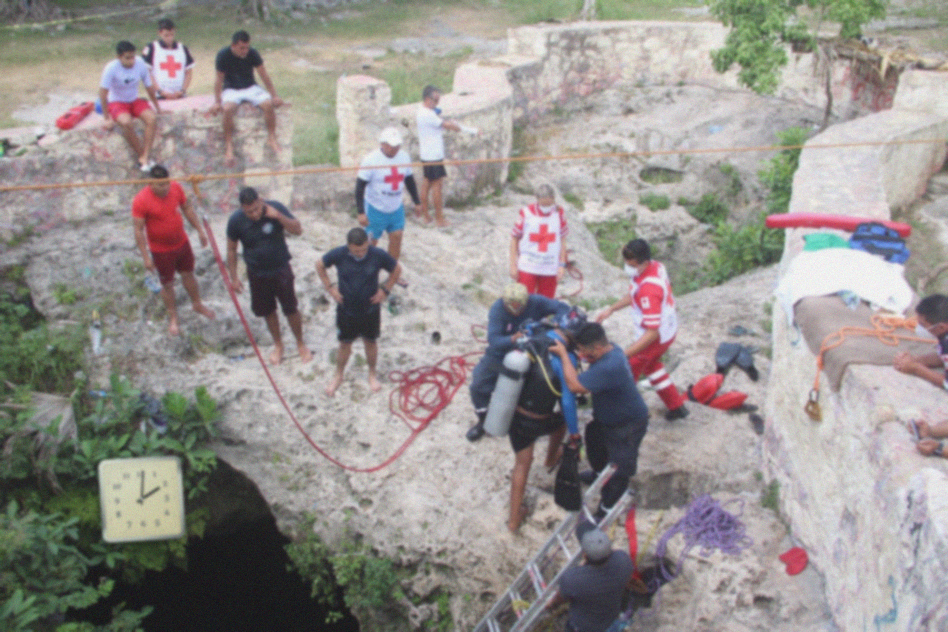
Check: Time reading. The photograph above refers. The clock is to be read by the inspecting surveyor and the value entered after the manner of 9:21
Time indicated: 2:01
